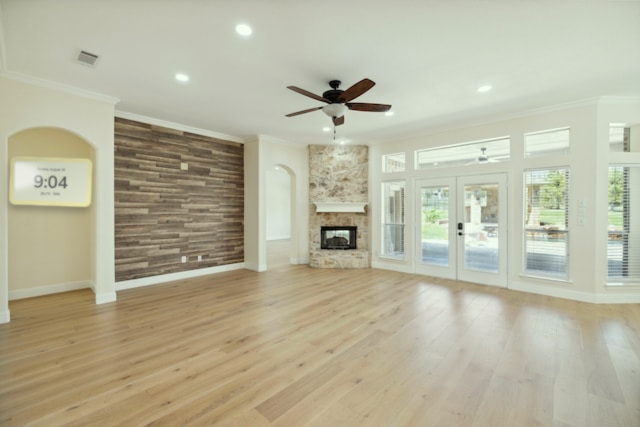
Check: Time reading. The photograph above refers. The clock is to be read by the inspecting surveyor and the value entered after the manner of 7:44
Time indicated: 9:04
